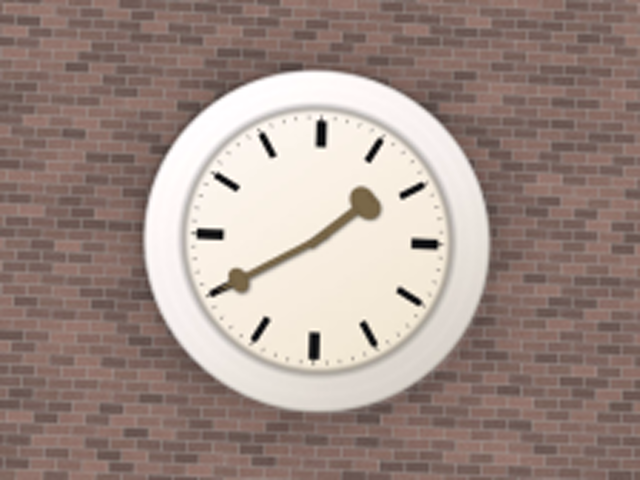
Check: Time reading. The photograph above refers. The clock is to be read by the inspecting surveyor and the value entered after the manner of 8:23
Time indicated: 1:40
